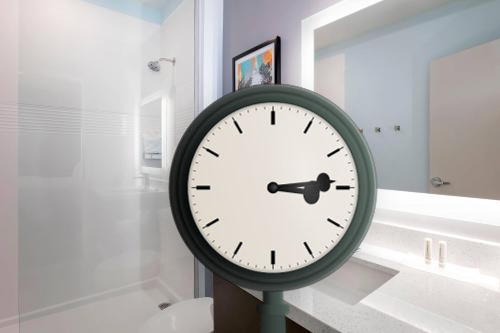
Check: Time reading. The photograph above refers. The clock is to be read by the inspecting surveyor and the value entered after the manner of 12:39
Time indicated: 3:14
